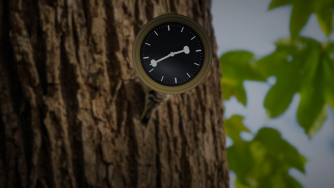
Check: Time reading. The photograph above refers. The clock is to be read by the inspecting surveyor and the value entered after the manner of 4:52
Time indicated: 2:42
